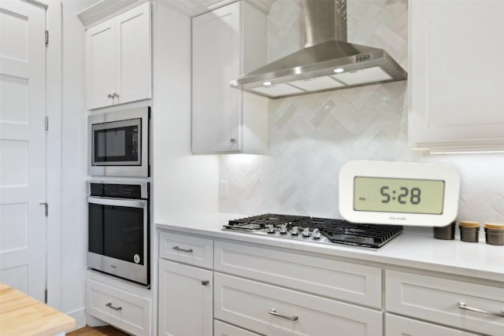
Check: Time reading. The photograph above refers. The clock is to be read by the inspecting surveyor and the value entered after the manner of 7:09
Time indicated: 5:28
